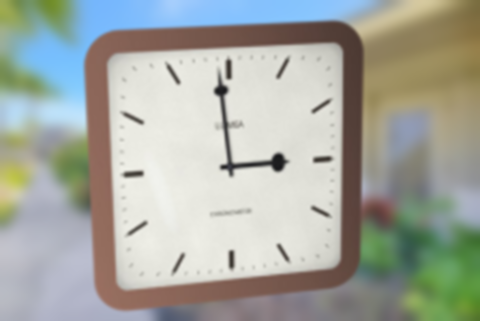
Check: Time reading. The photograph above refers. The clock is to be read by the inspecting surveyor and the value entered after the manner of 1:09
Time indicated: 2:59
